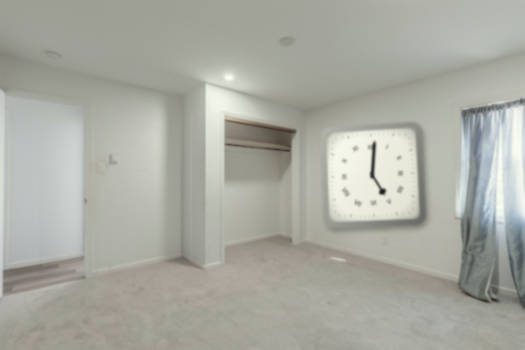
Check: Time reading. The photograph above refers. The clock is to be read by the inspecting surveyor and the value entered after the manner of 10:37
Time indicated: 5:01
